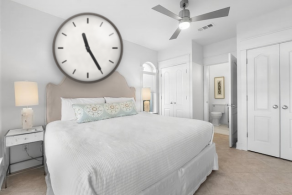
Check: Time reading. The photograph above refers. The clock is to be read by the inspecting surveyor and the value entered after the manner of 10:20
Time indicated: 11:25
